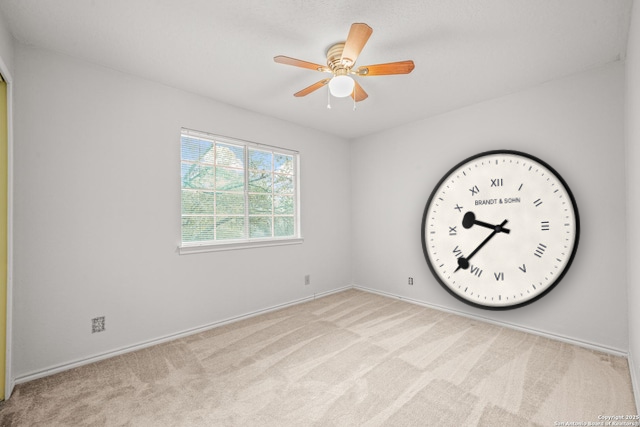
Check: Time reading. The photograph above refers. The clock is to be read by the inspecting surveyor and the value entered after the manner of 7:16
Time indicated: 9:38
